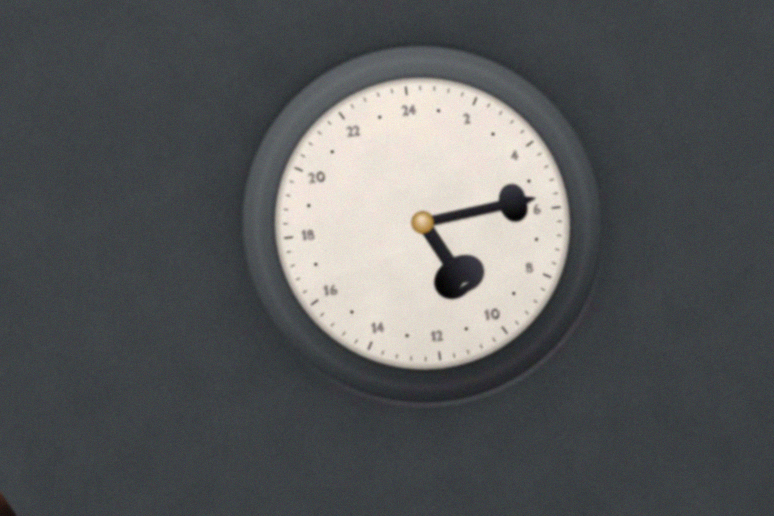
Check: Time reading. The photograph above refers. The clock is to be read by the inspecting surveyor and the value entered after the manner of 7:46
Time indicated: 10:14
